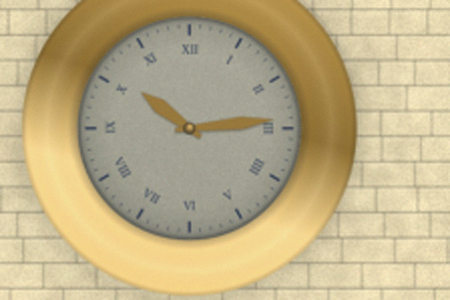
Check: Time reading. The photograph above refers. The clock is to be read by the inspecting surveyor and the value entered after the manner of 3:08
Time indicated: 10:14
